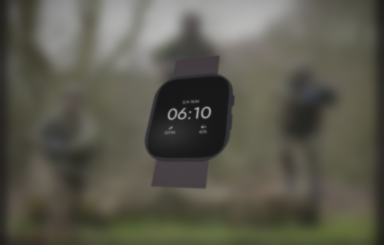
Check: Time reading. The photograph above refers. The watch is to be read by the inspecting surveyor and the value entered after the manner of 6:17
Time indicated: 6:10
